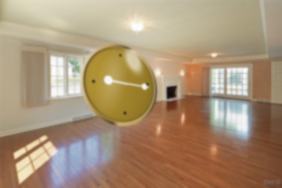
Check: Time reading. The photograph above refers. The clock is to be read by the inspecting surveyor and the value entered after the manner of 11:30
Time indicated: 9:16
